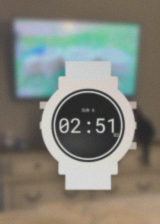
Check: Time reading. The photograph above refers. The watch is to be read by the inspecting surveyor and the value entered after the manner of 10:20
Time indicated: 2:51
